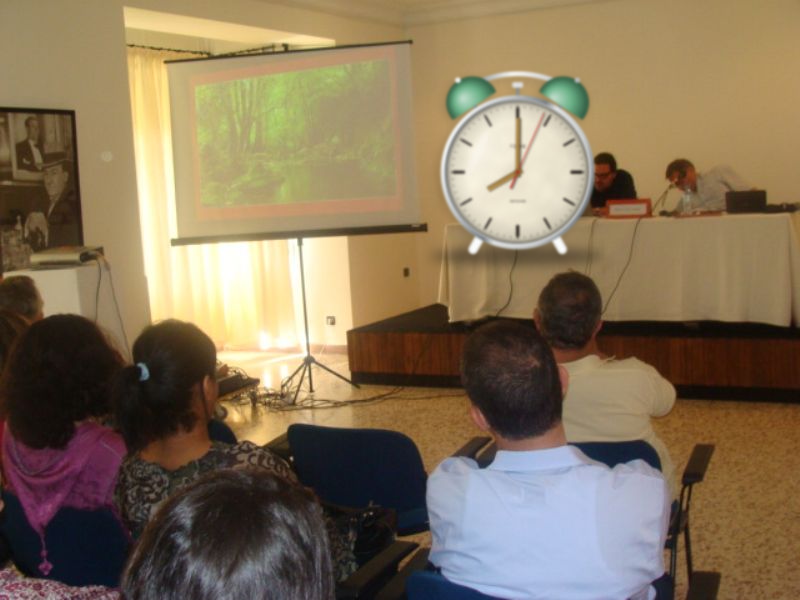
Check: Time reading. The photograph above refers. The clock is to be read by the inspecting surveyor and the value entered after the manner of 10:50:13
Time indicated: 8:00:04
